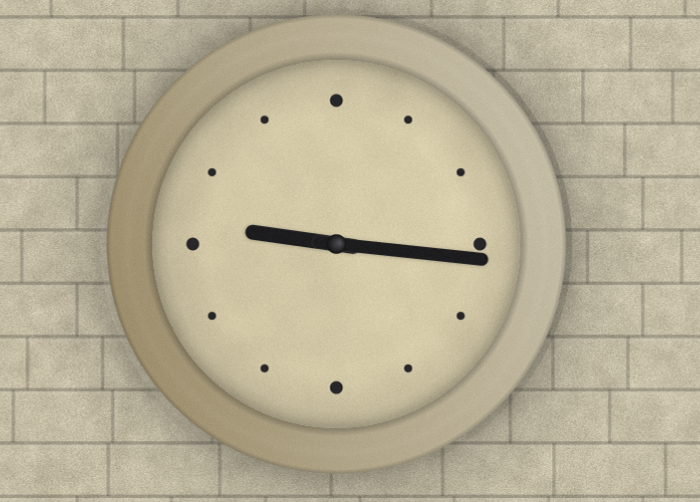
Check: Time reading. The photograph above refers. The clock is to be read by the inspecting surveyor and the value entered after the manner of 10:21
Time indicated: 9:16
